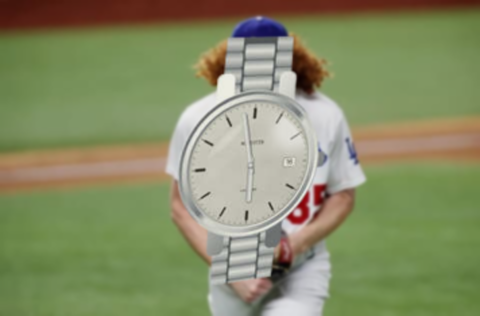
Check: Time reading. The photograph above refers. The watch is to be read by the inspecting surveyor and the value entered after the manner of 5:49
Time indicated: 5:58
